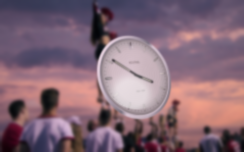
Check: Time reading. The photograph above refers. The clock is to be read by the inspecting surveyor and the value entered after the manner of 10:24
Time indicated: 3:51
